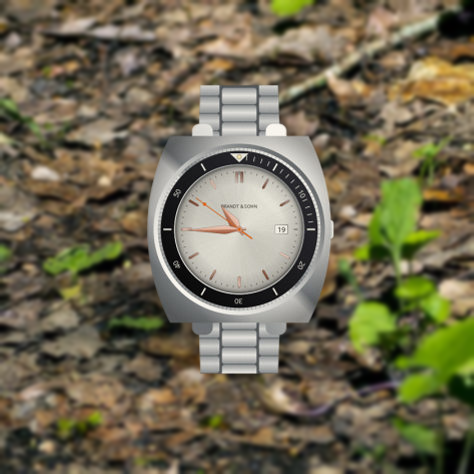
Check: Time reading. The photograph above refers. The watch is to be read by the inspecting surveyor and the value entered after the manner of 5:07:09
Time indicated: 10:44:51
